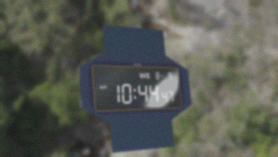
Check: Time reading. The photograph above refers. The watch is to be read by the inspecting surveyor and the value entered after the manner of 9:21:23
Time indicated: 10:44:47
